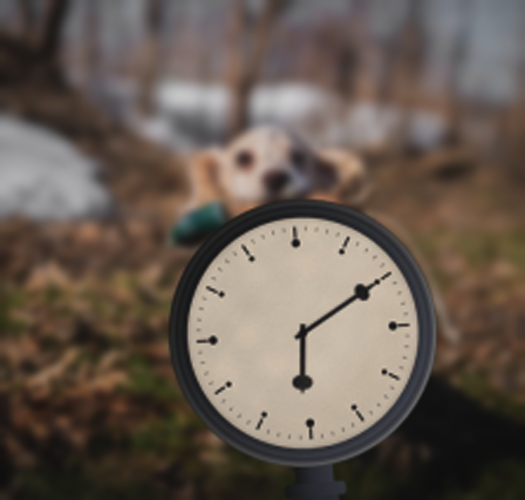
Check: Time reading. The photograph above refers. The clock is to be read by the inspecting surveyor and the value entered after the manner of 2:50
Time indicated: 6:10
